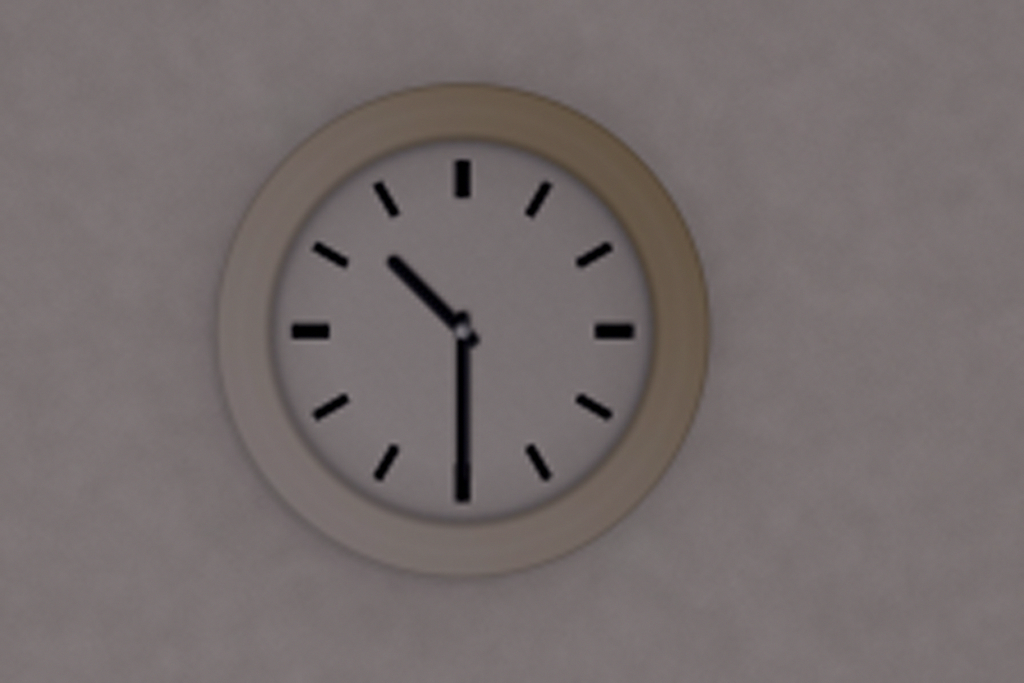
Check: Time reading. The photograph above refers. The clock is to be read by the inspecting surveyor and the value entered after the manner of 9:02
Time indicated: 10:30
